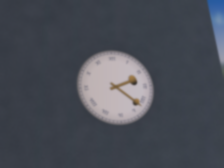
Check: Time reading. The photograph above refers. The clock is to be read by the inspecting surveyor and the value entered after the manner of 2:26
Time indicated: 2:22
